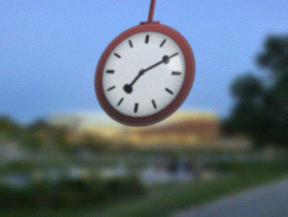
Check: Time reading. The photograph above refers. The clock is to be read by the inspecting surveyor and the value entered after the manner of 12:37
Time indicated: 7:10
